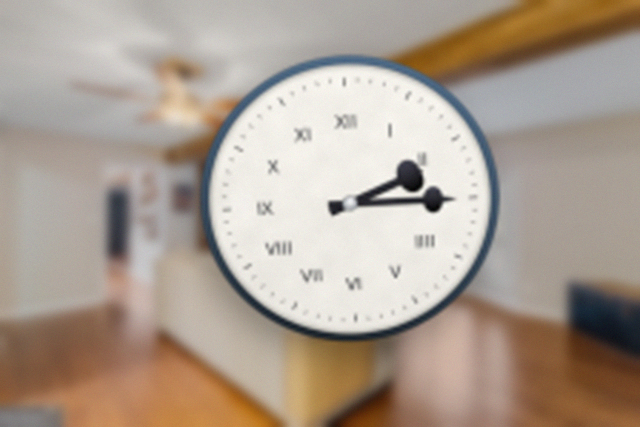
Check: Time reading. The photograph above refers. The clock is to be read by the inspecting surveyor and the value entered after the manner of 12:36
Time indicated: 2:15
